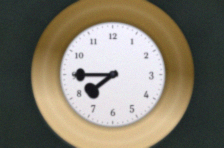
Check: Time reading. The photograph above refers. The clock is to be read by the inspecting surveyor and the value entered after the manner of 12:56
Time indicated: 7:45
